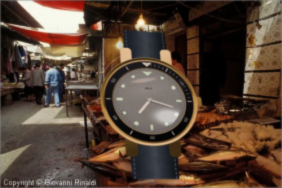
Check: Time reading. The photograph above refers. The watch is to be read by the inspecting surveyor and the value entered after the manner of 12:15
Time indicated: 7:18
